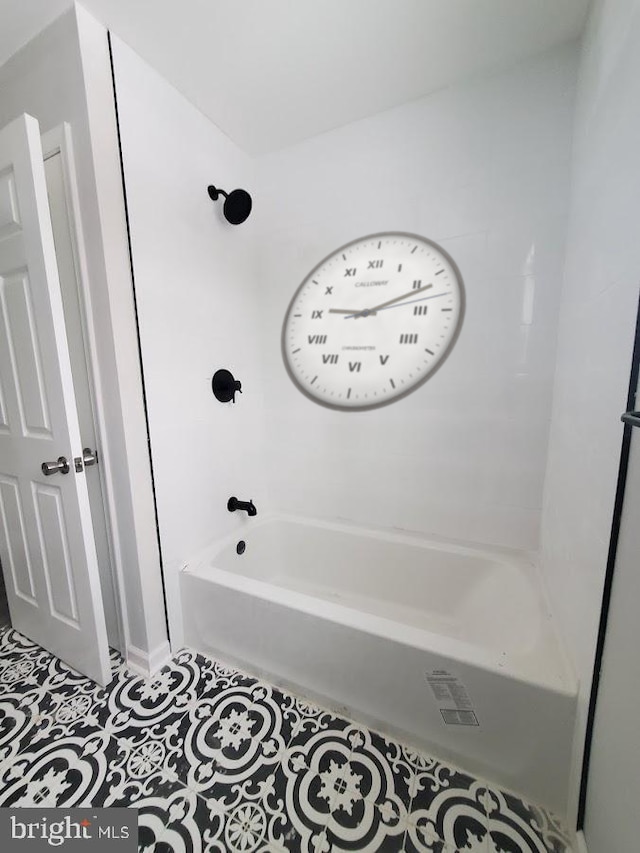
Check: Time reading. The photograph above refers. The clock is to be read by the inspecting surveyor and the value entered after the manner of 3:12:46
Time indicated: 9:11:13
